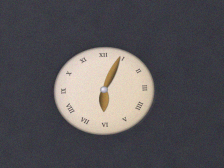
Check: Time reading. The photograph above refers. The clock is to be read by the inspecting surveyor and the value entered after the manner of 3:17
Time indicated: 6:04
